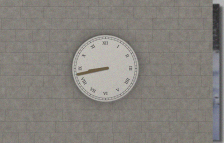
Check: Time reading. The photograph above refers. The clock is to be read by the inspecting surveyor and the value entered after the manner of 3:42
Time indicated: 8:43
